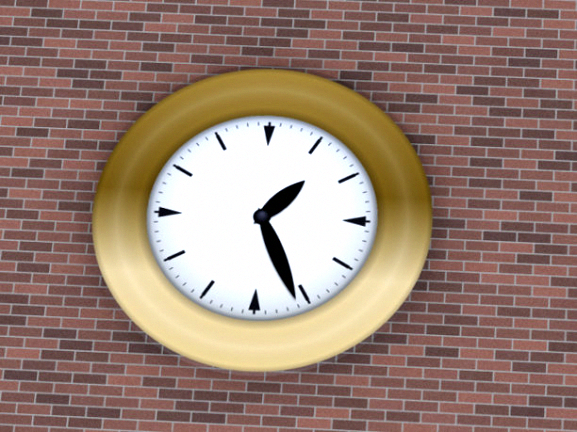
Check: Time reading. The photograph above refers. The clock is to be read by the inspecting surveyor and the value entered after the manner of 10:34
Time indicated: 1:26
